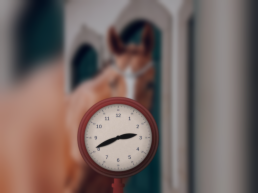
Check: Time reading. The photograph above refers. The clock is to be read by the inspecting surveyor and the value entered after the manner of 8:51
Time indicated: 2:41
